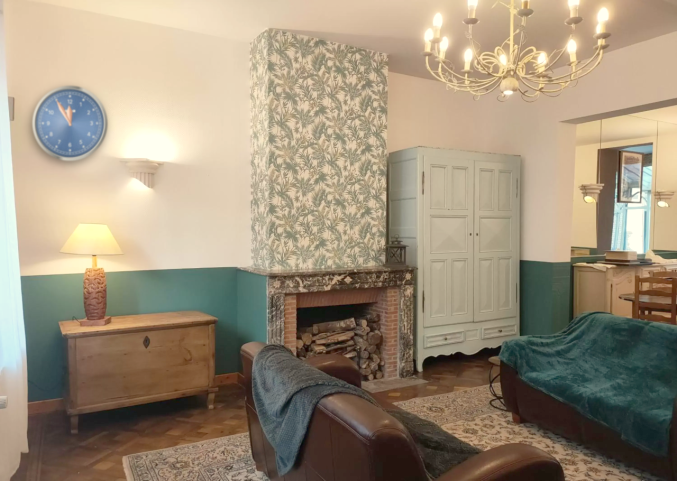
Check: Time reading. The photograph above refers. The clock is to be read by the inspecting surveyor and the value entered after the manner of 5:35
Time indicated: 11:55
